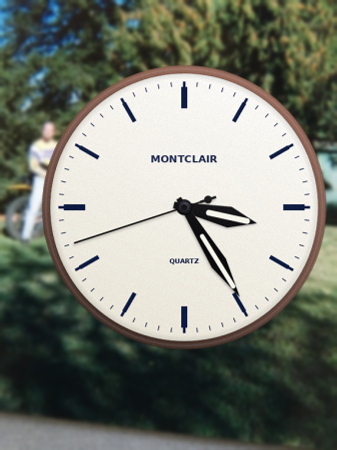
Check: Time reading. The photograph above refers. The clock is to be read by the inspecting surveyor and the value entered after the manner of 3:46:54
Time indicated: 3:24:42
